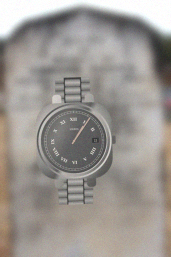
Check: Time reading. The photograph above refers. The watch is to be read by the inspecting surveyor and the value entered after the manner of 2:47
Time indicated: 1:06
